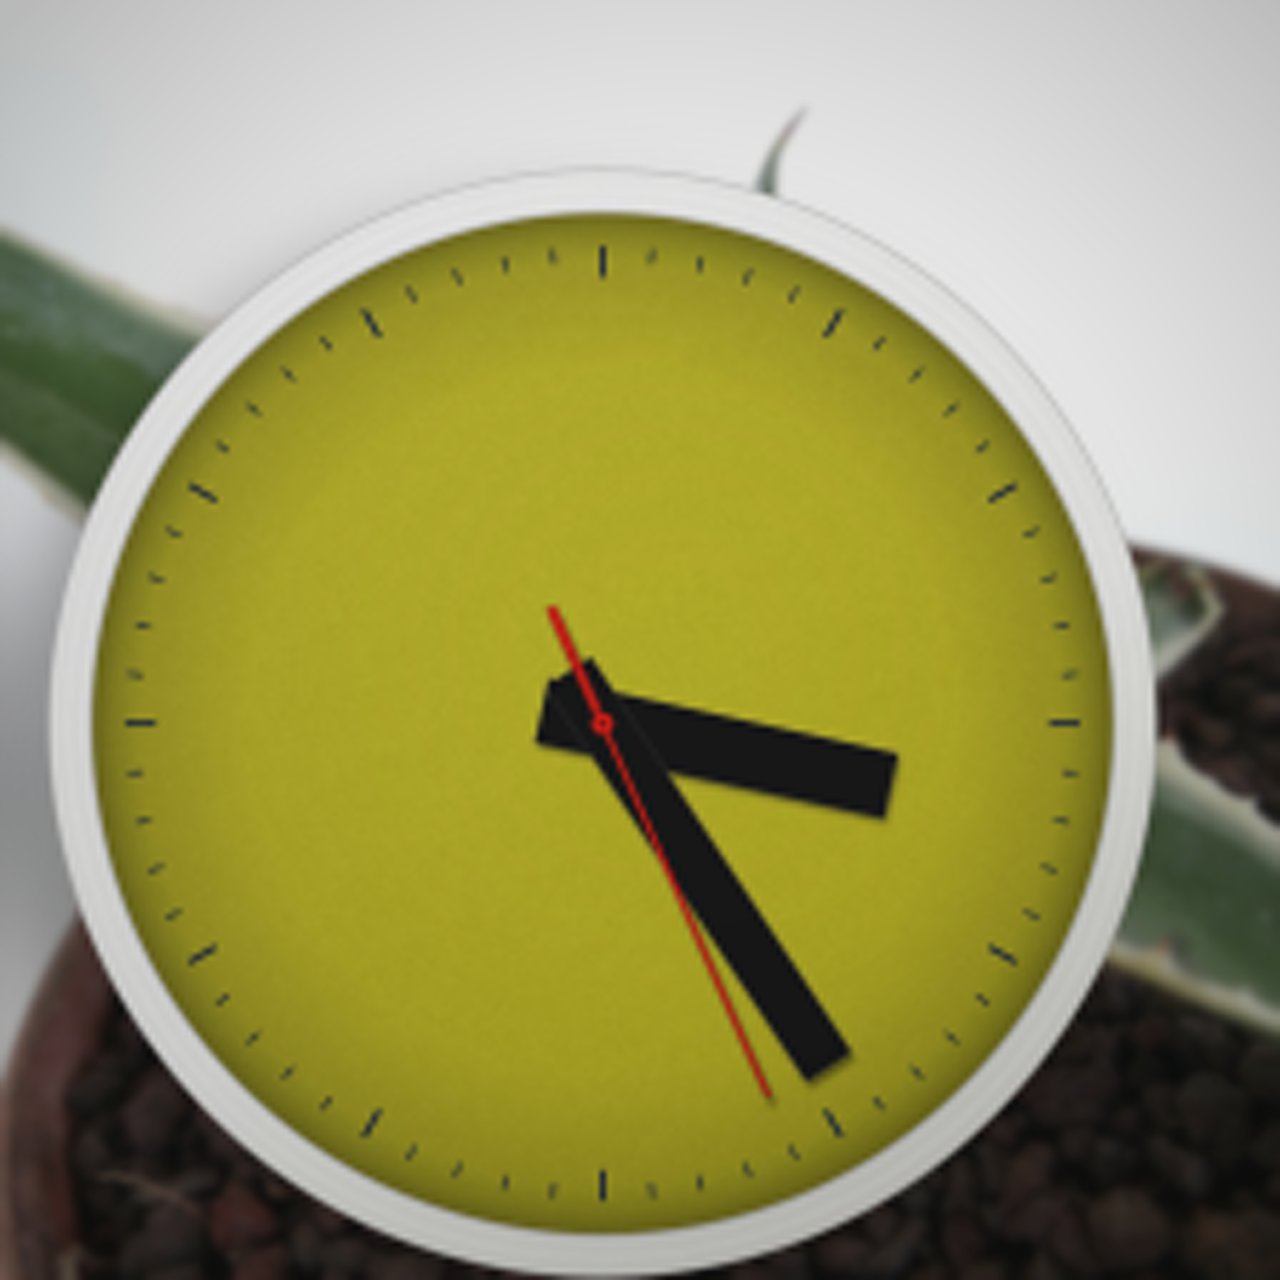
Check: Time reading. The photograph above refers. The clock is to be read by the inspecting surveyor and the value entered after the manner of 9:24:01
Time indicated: 3:24:26
